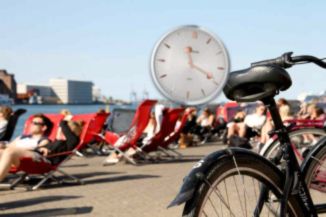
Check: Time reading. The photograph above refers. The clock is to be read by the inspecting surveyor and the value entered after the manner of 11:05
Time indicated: 11:19
